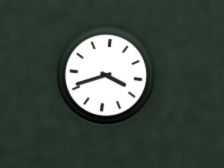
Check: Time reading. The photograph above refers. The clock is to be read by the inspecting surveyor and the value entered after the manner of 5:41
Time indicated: 3:41
